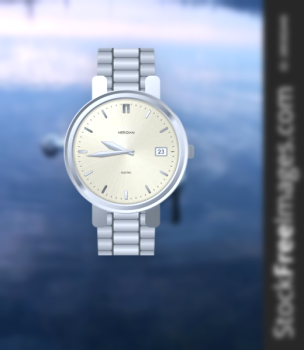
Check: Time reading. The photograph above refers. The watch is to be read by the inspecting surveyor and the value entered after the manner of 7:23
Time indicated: 9:44
